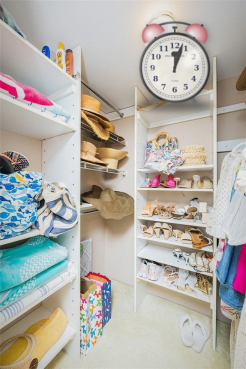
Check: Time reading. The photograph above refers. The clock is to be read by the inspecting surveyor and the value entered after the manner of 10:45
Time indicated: 12:03
